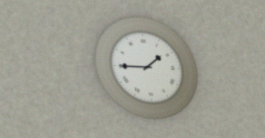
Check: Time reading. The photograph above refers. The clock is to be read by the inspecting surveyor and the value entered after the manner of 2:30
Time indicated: 1:45
